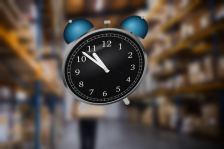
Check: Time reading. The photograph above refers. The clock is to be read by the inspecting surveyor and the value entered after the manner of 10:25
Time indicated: 10:52
